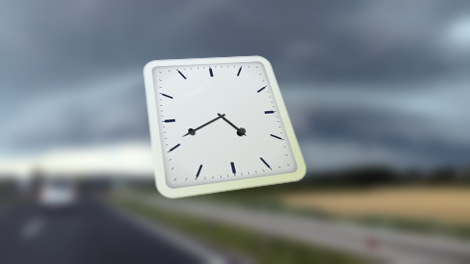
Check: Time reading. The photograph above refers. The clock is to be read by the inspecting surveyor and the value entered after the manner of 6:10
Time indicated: 4:41
